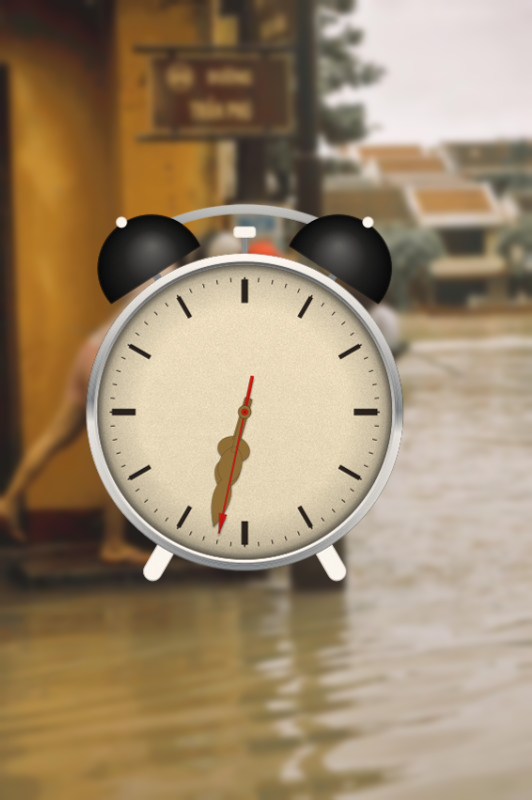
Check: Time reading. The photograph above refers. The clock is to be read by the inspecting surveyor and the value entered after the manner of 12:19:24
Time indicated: 6:32:32
